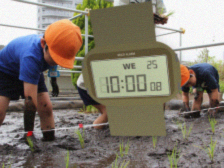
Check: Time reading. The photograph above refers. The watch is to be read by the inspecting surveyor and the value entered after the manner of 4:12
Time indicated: 10:00
